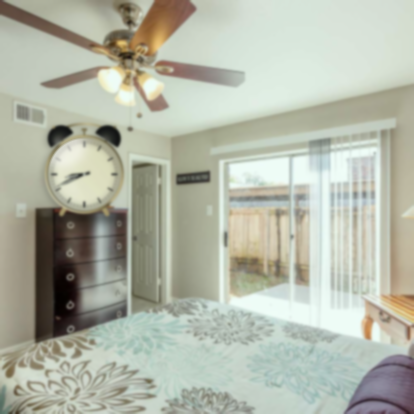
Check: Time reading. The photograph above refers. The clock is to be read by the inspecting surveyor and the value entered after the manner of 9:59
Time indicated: 8:41
